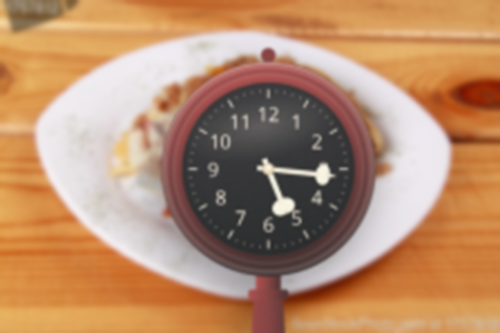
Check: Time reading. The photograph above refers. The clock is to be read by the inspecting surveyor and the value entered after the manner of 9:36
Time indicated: 5:16
